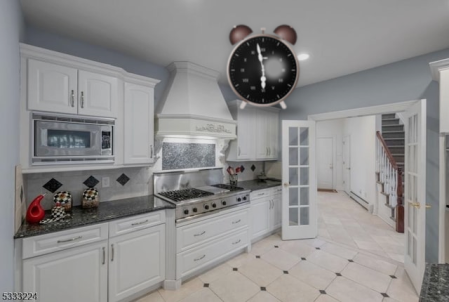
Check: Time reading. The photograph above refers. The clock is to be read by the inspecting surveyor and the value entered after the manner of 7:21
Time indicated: 5:58
